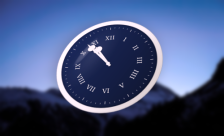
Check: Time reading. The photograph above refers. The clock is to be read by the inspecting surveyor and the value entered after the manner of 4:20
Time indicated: 10:53
